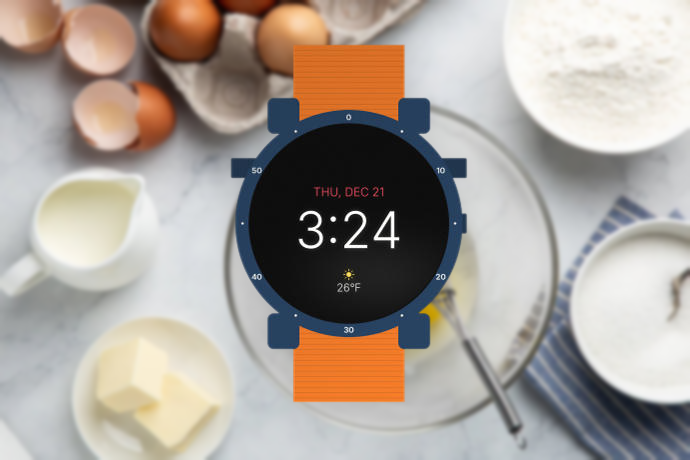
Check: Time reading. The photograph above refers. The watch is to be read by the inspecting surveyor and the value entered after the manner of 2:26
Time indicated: 3:24
